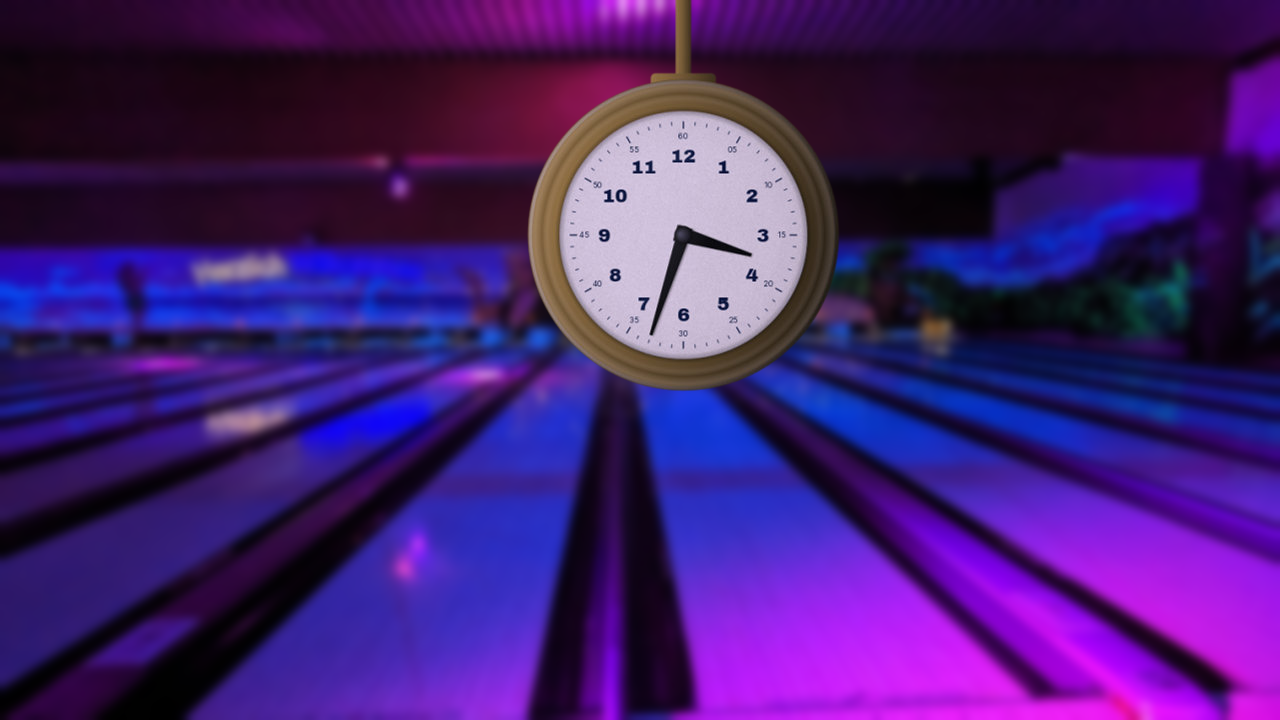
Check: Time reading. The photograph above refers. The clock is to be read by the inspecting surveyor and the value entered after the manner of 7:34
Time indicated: 3:33
